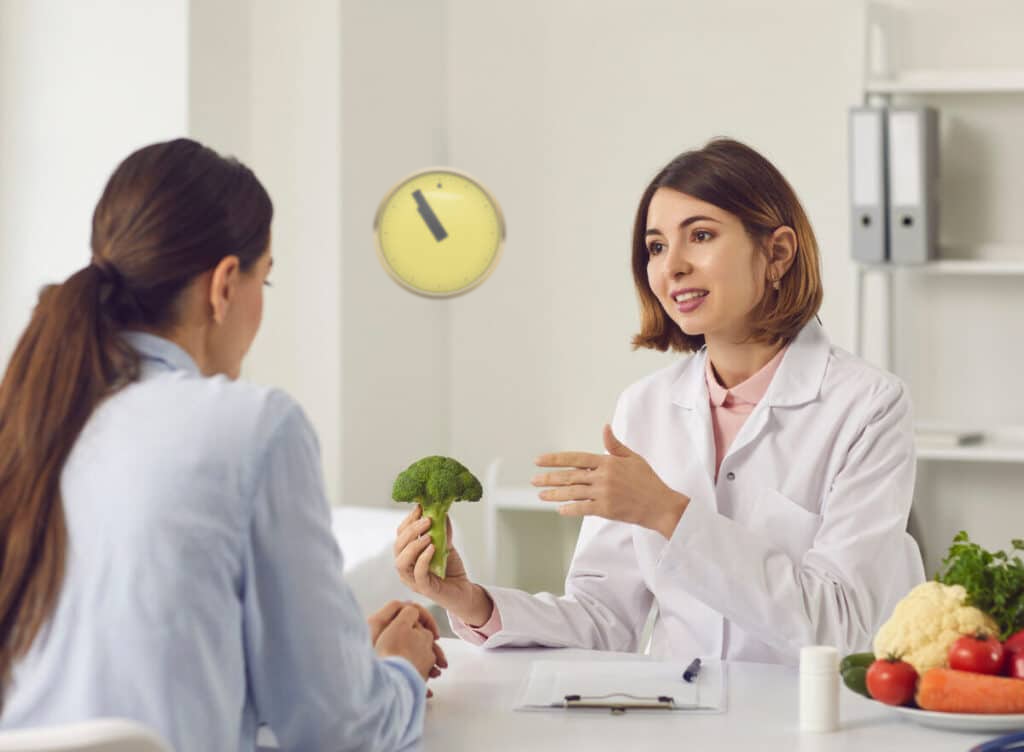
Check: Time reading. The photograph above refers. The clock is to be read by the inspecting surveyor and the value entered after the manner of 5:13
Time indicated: 10:55
